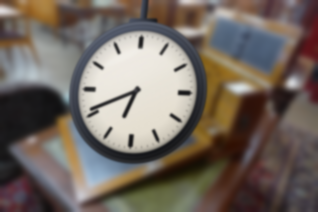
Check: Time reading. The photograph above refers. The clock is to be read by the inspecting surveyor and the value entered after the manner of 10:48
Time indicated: 6:41
